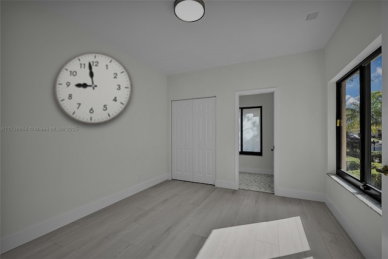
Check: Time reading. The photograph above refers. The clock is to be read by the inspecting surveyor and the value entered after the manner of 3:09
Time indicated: 8:58
